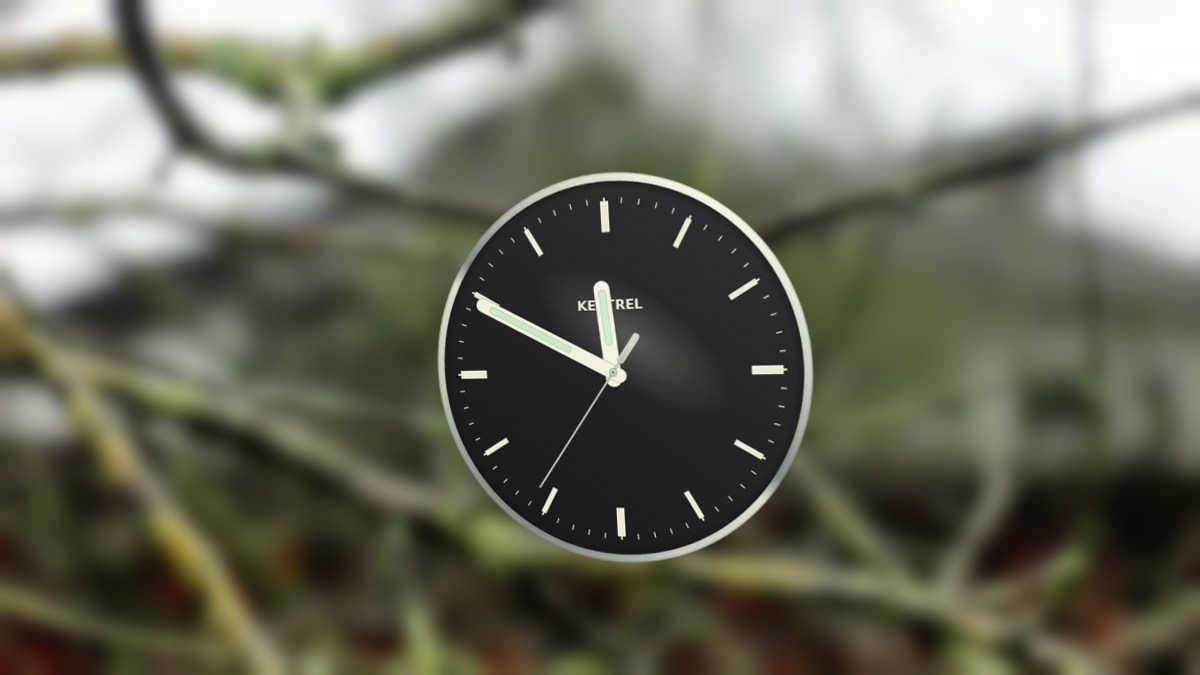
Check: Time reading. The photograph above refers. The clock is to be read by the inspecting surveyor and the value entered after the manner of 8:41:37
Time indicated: 11:49:36
